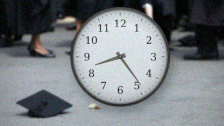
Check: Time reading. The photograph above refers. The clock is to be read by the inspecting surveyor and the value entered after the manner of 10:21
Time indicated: 8:24
